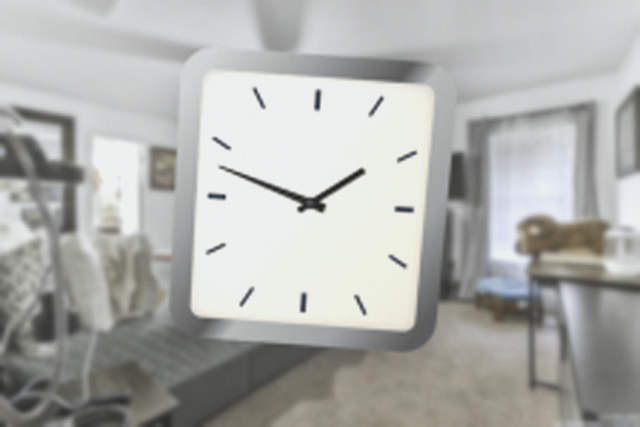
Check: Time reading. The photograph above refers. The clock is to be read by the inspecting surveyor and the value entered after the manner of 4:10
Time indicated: 1:48
